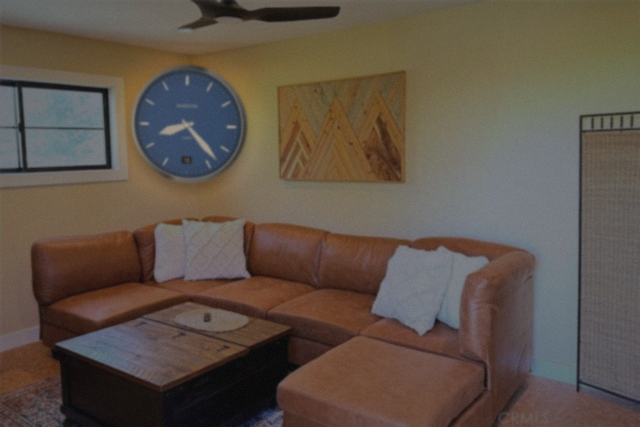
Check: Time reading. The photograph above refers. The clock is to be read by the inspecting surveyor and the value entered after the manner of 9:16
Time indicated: 8:23
